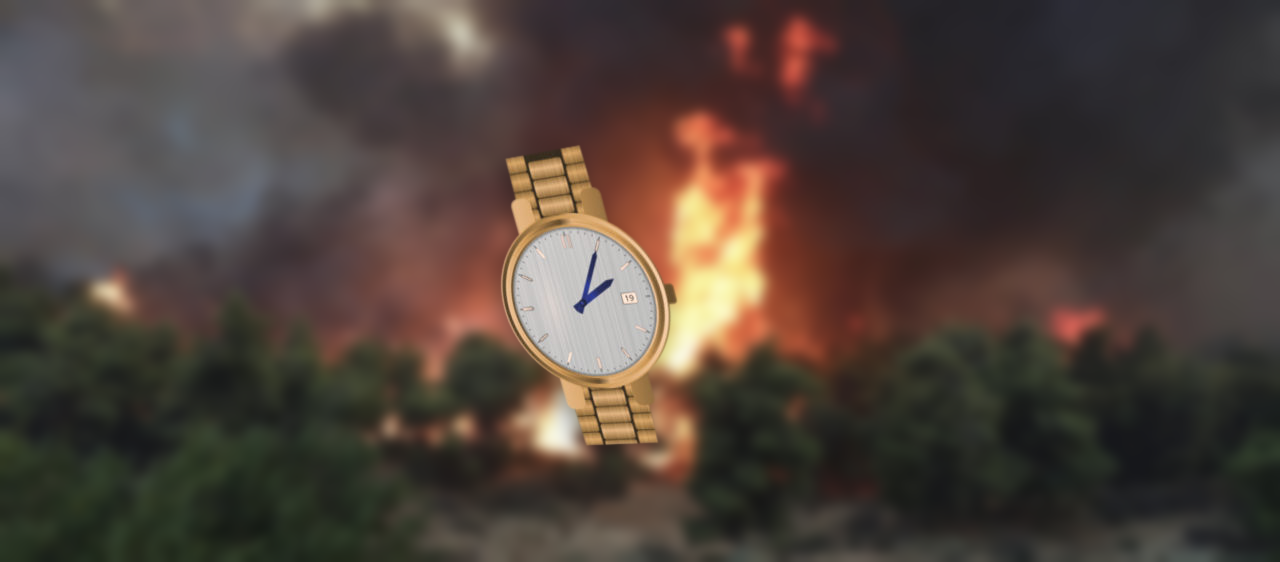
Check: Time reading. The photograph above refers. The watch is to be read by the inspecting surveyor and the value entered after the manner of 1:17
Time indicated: 2:05
